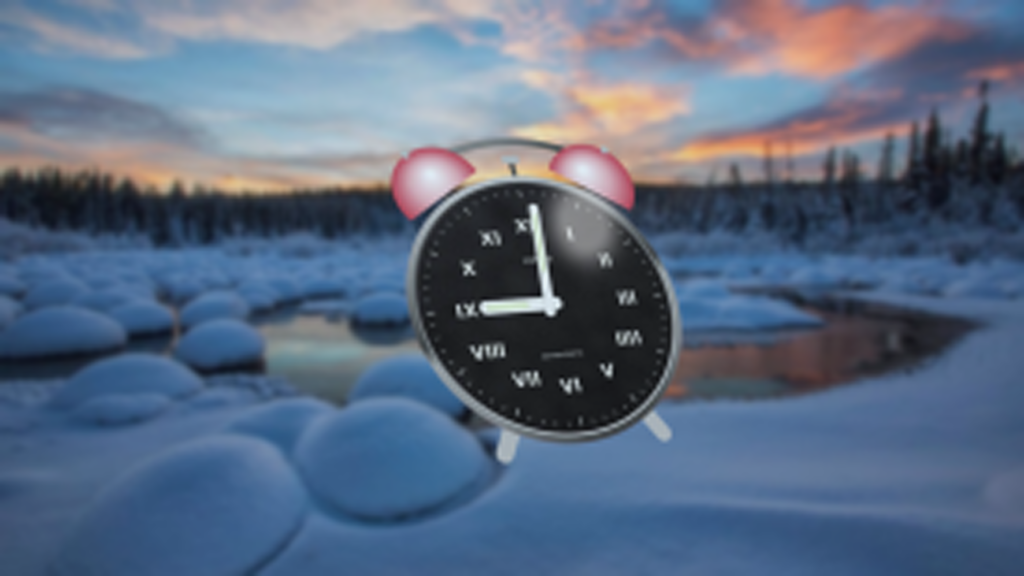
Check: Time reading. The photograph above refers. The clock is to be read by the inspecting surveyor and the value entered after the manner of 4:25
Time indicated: 9:01
